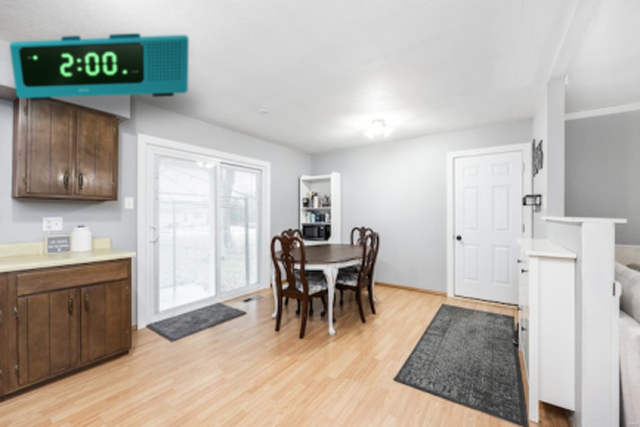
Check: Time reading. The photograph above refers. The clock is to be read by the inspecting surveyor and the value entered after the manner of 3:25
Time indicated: 2:00
